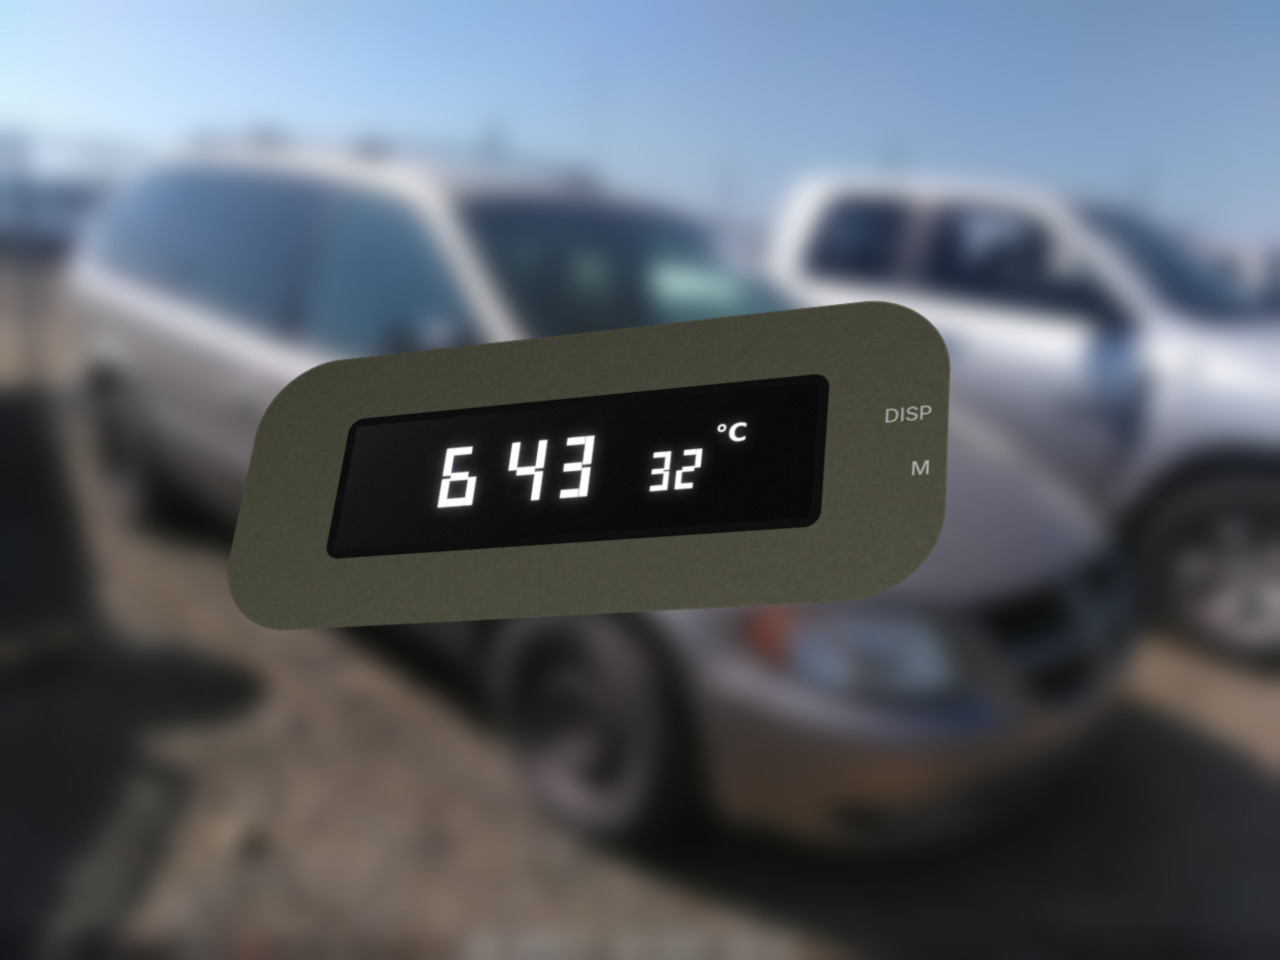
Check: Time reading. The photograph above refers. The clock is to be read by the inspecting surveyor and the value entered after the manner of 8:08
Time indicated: 6:43
